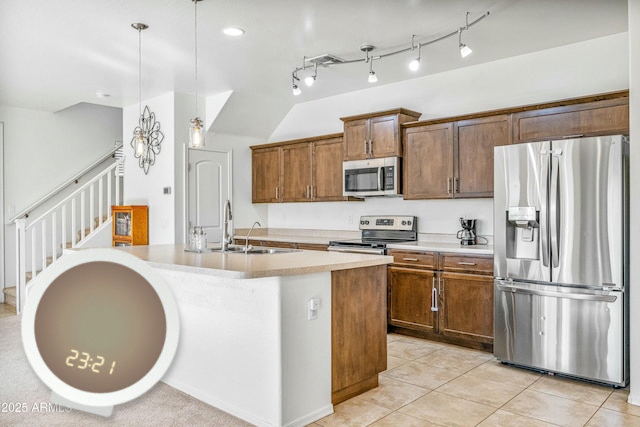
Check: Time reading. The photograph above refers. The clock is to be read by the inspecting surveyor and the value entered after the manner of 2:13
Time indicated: 23:21
